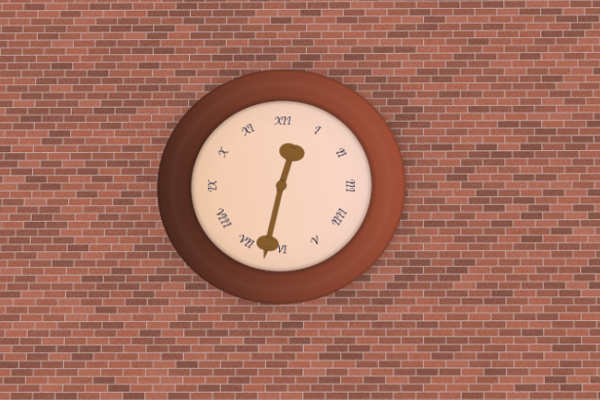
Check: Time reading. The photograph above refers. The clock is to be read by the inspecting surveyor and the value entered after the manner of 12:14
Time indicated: 12:32
